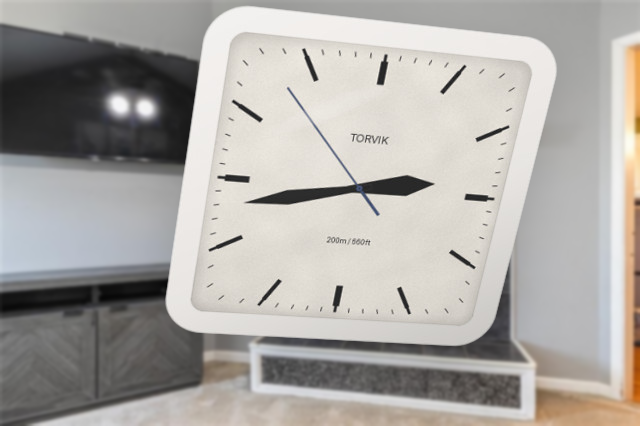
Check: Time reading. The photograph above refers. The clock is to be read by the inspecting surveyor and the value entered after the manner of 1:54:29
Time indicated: 2:42:53
